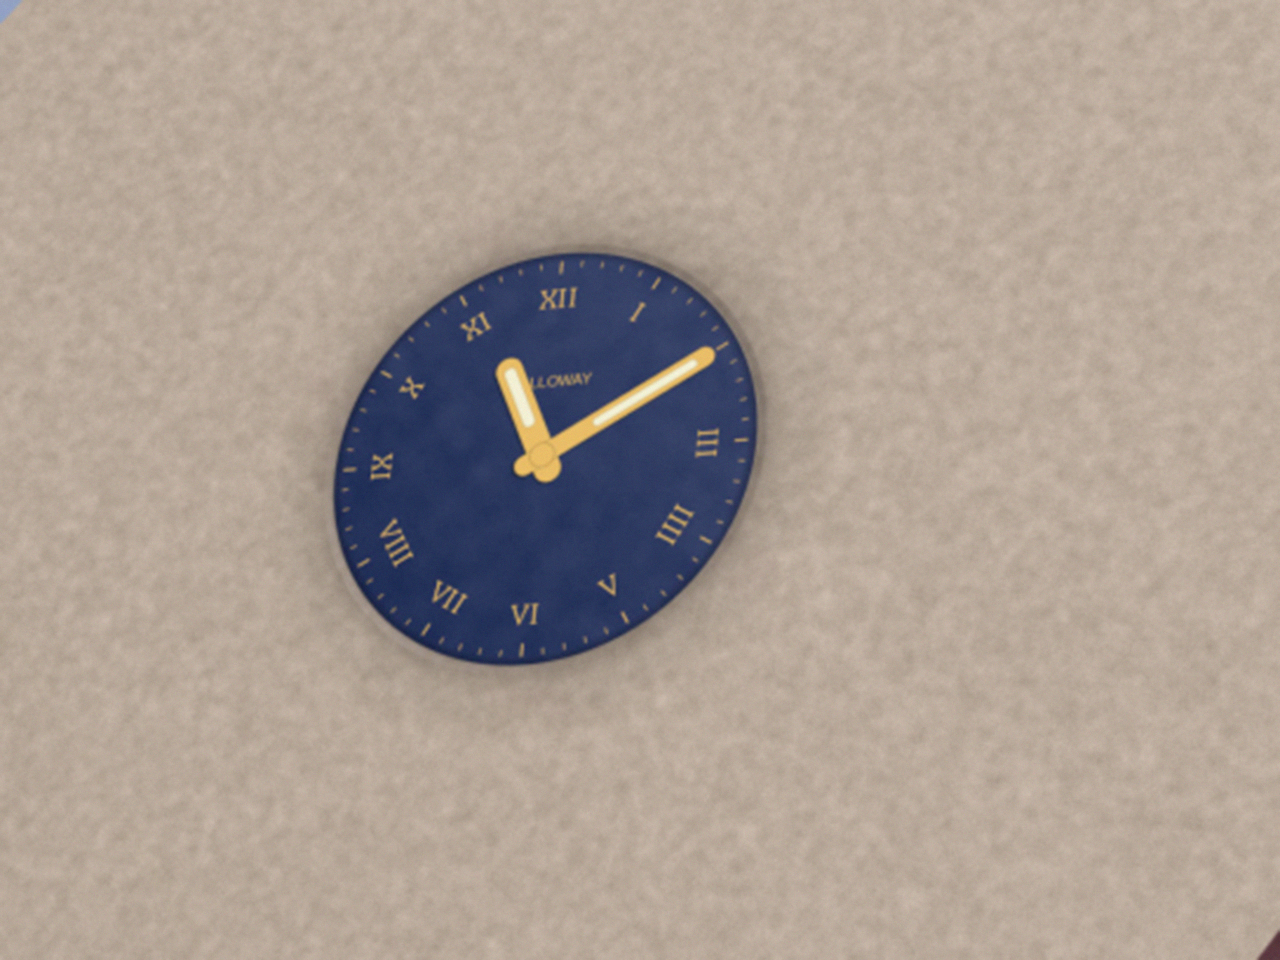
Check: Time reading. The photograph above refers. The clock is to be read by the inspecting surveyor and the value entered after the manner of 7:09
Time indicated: 11:10
